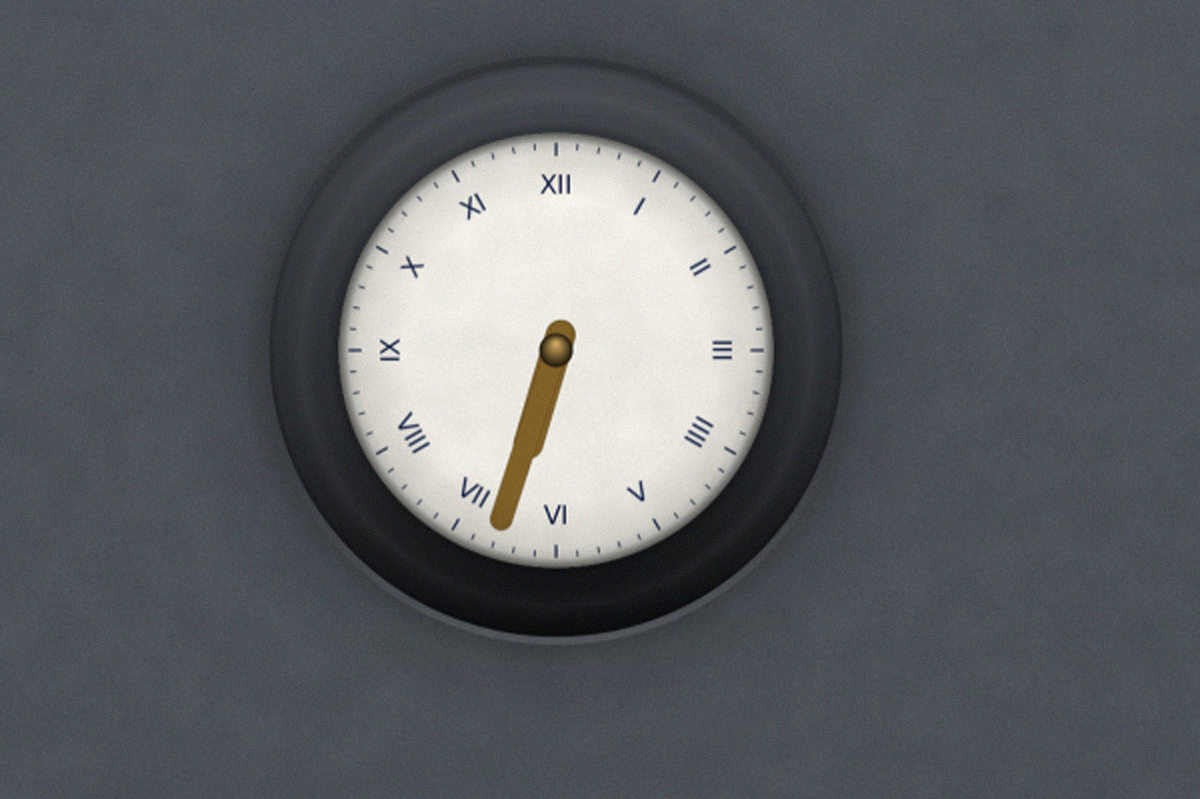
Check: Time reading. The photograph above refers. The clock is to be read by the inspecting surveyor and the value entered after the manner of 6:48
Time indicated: 6:33
